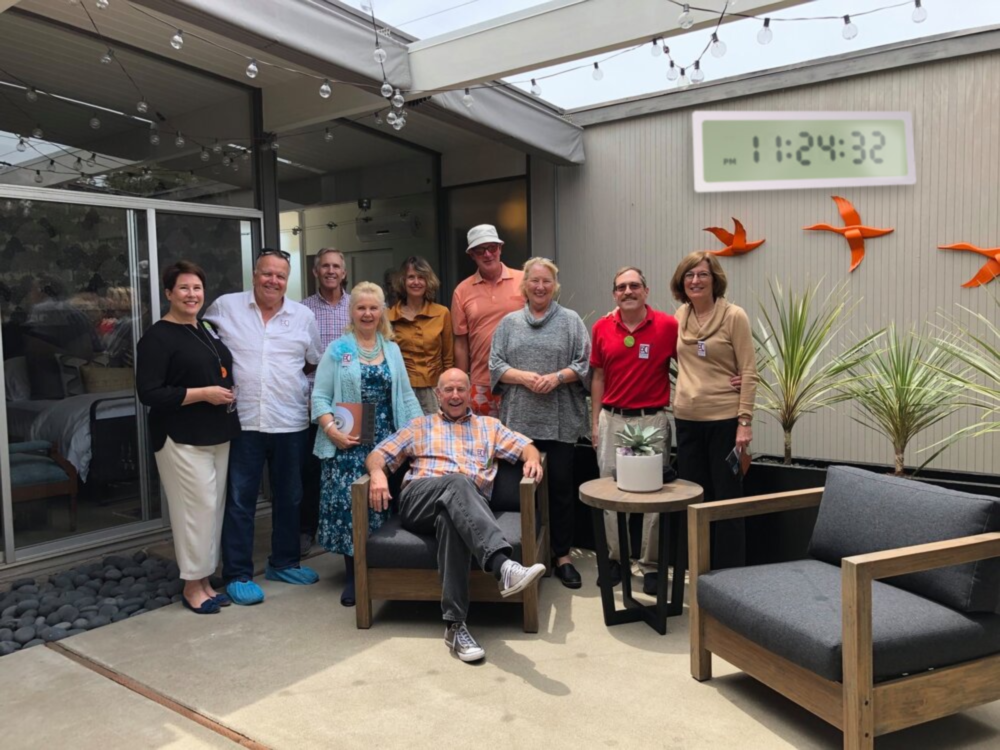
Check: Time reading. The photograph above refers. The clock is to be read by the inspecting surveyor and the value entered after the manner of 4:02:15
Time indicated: 11:24:32
